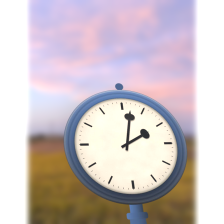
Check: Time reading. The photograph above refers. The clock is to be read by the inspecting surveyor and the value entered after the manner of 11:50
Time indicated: 2:02
